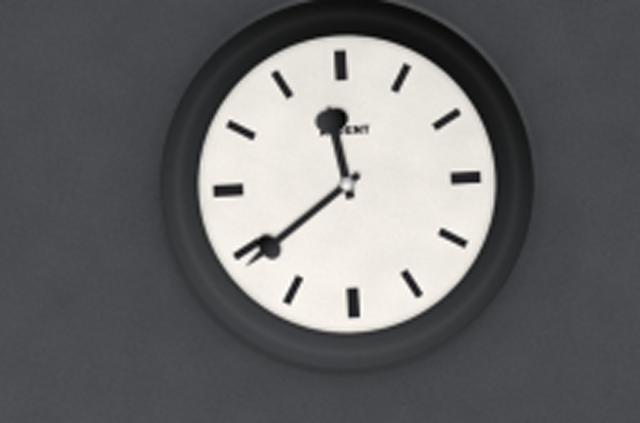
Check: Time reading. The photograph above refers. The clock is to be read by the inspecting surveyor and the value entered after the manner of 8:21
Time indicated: 11:39
